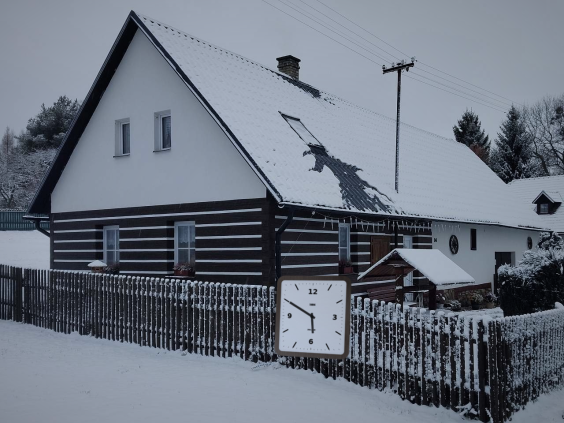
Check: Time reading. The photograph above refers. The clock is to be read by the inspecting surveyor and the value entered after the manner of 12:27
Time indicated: 5:50
